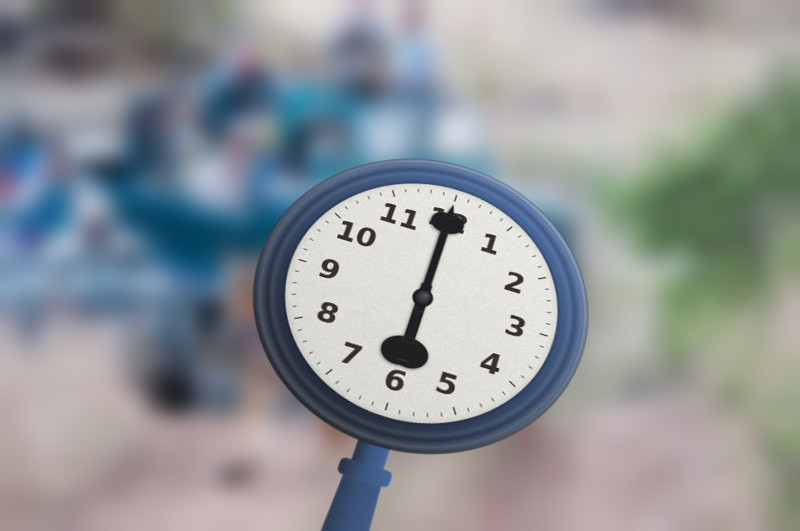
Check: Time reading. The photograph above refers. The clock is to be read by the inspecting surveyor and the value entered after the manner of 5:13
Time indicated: 6:00
